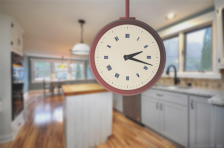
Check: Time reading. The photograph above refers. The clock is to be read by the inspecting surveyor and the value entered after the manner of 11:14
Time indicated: 2:18
